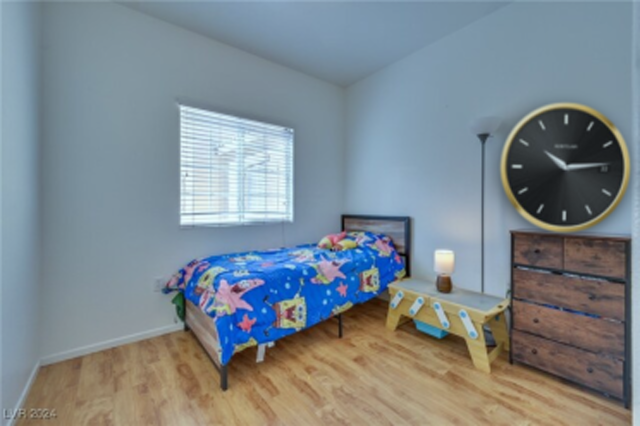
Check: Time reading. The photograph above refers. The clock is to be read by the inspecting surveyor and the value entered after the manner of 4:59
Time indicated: 10:14
